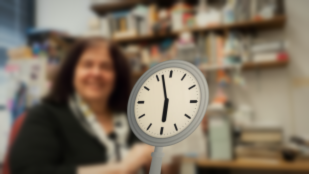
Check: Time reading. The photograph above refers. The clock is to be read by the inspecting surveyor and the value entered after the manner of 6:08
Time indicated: 5:57
